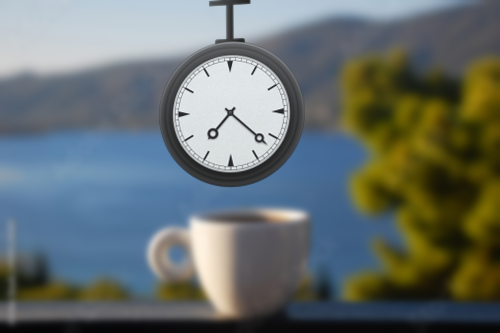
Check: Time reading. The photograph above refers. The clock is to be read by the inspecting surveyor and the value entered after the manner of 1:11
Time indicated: 7:22
